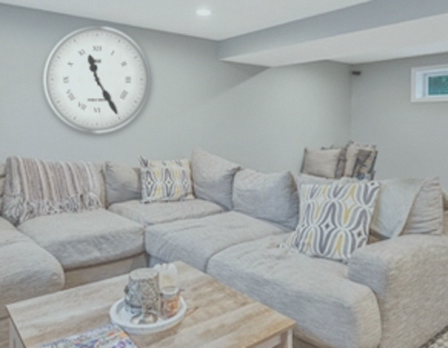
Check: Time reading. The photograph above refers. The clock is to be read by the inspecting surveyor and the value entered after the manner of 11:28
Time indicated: 11:25
